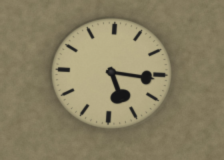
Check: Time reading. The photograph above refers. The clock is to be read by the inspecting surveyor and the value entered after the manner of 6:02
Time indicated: 5:16
